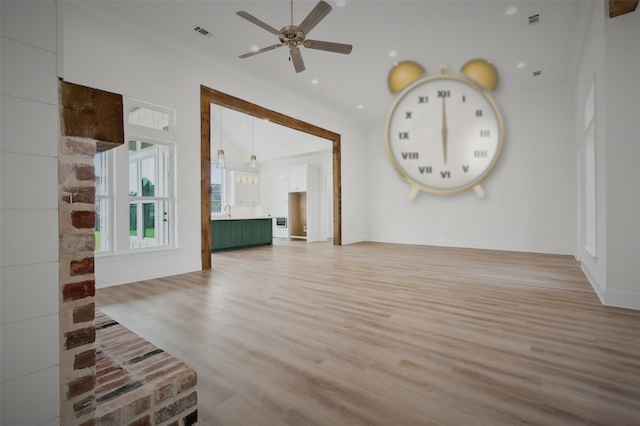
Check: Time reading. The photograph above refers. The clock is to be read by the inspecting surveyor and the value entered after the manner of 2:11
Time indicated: 6:00
